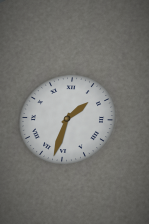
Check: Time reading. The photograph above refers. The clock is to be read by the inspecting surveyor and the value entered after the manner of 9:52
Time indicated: 1:32
